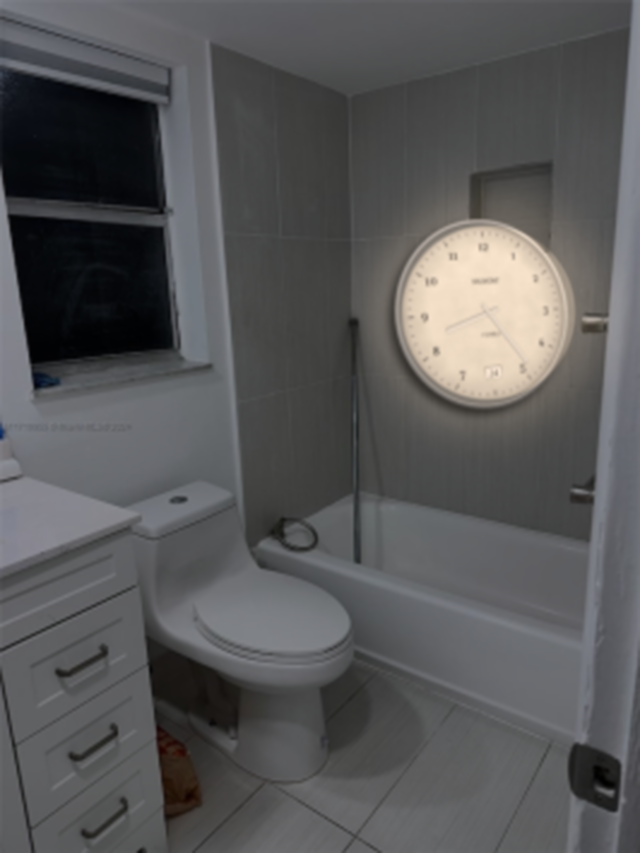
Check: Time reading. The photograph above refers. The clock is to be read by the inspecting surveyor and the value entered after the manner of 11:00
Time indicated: 8:24
